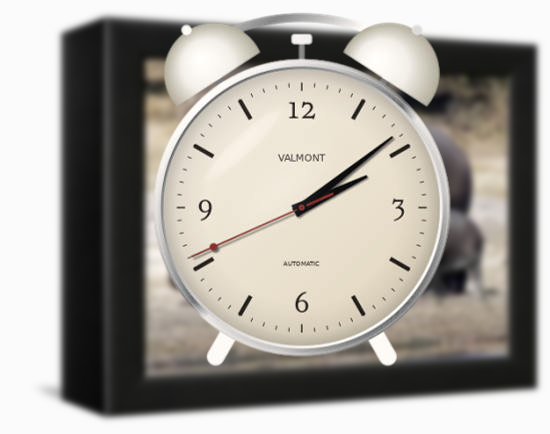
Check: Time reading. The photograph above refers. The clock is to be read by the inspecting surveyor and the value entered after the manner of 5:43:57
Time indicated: 2:08:41
